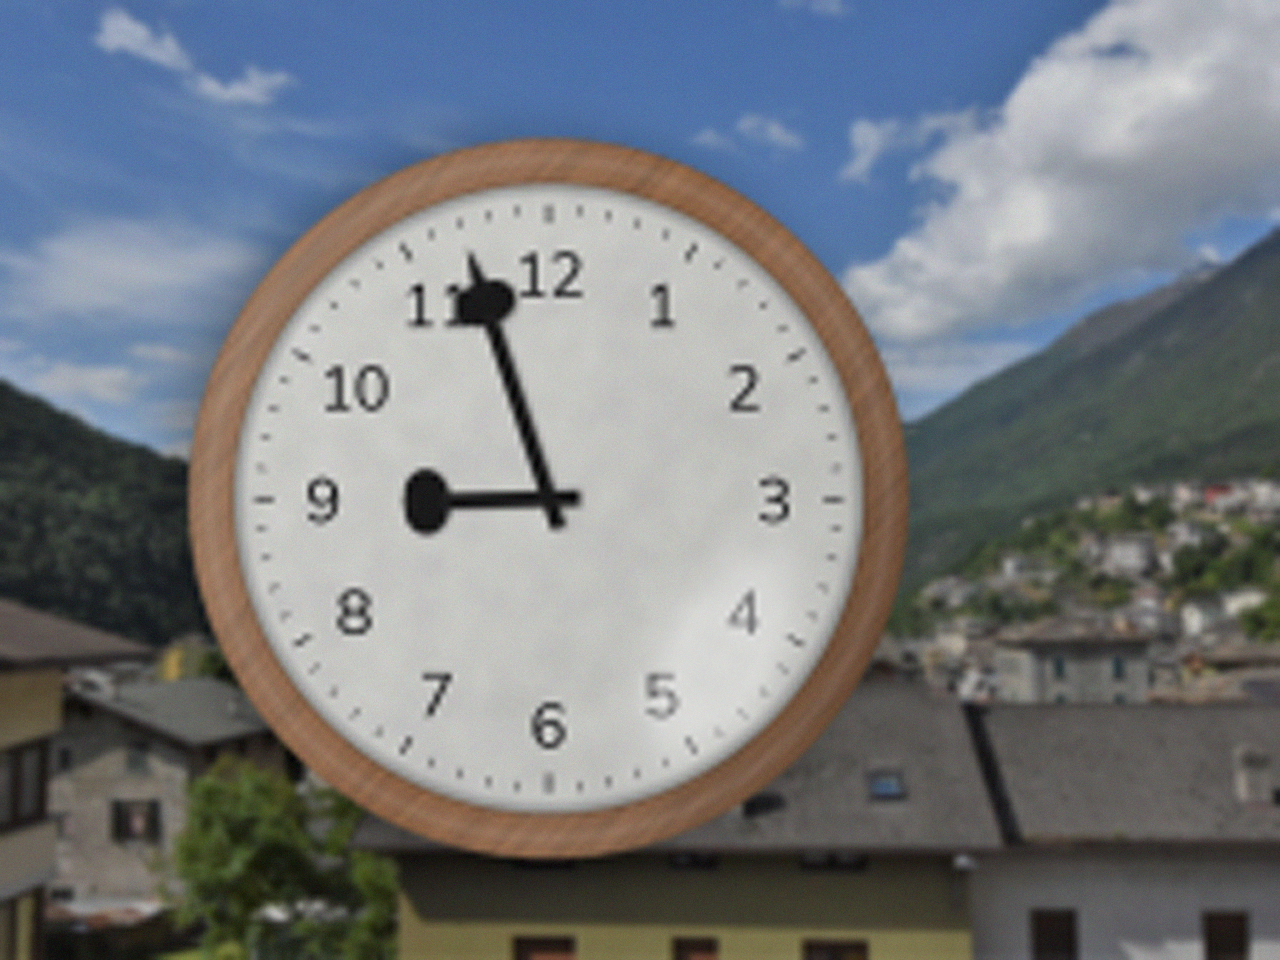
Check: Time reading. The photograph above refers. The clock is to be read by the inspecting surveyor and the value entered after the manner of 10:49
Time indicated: 8:57
